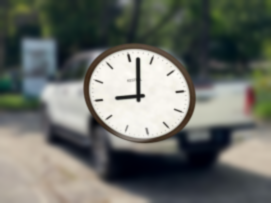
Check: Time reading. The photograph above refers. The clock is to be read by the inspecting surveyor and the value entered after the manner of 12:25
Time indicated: 9:02
